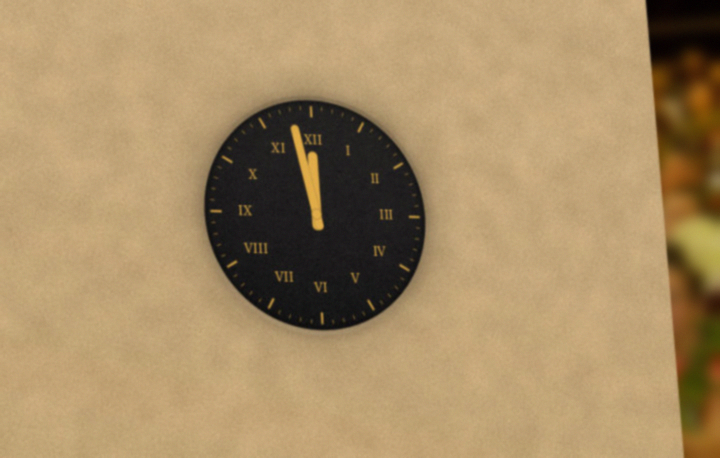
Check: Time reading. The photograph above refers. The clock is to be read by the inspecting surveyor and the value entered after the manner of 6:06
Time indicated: 11:58
